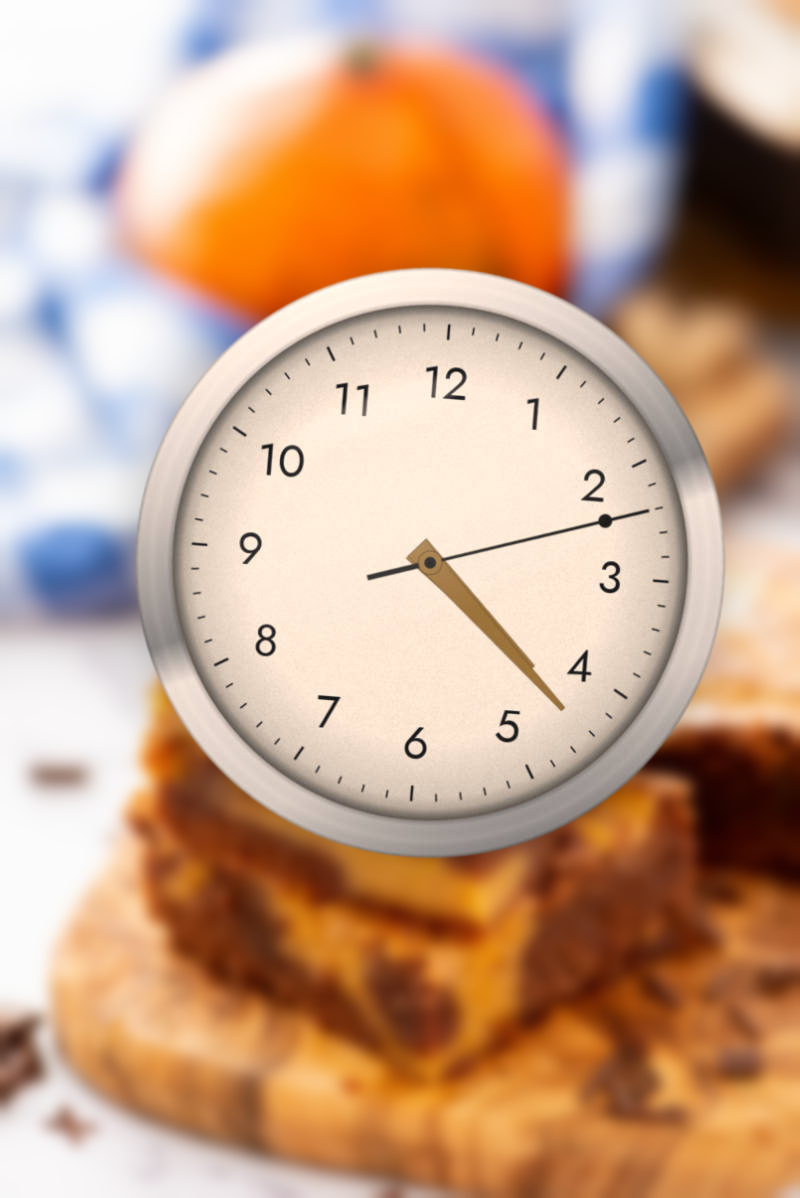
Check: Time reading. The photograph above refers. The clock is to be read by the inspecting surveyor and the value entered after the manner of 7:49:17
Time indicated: 4:22:12
